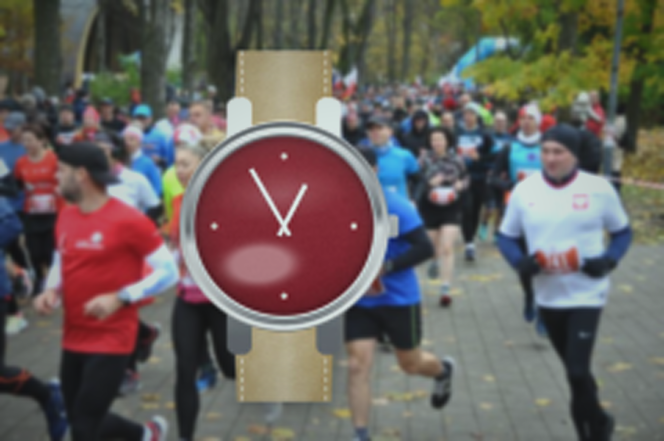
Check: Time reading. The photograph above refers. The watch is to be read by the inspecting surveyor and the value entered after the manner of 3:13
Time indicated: 12:55
